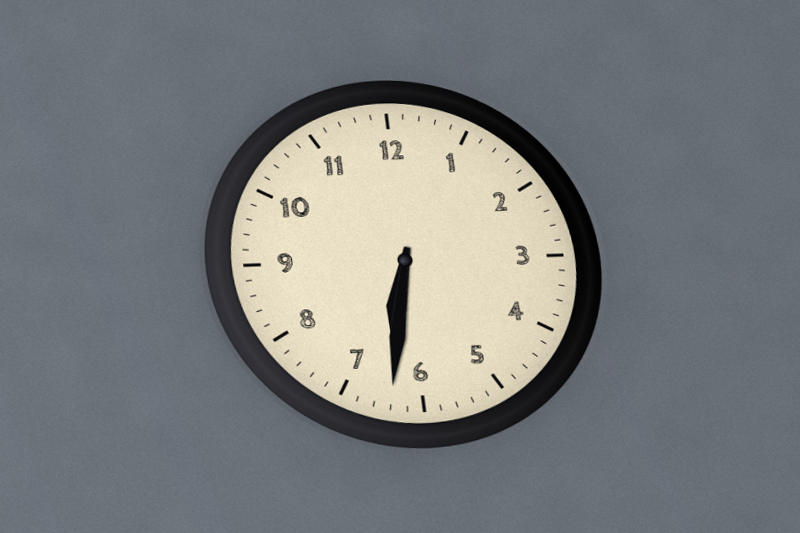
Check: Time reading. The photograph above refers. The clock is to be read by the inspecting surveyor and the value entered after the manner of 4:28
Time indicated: 6:32
